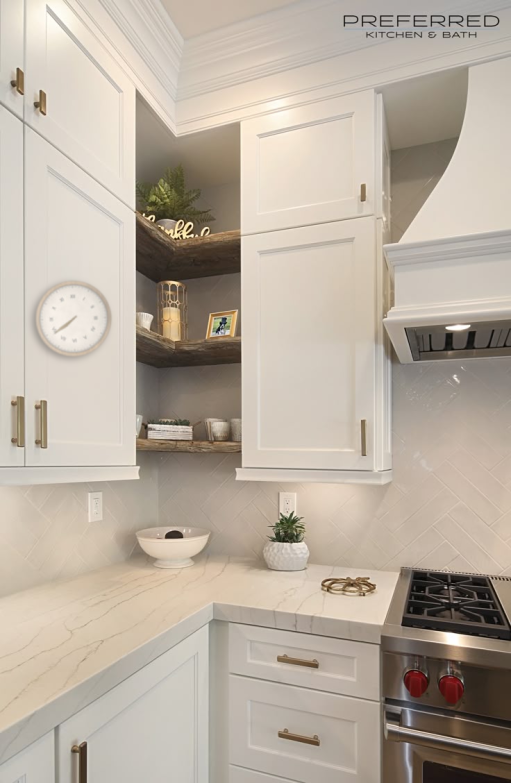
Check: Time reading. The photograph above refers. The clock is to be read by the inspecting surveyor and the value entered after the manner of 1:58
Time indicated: 7:39
